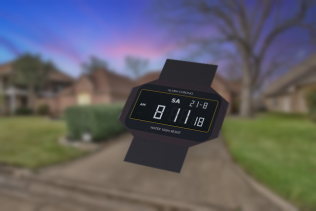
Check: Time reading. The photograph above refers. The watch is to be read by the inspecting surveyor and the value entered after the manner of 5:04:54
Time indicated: 8:11:18
